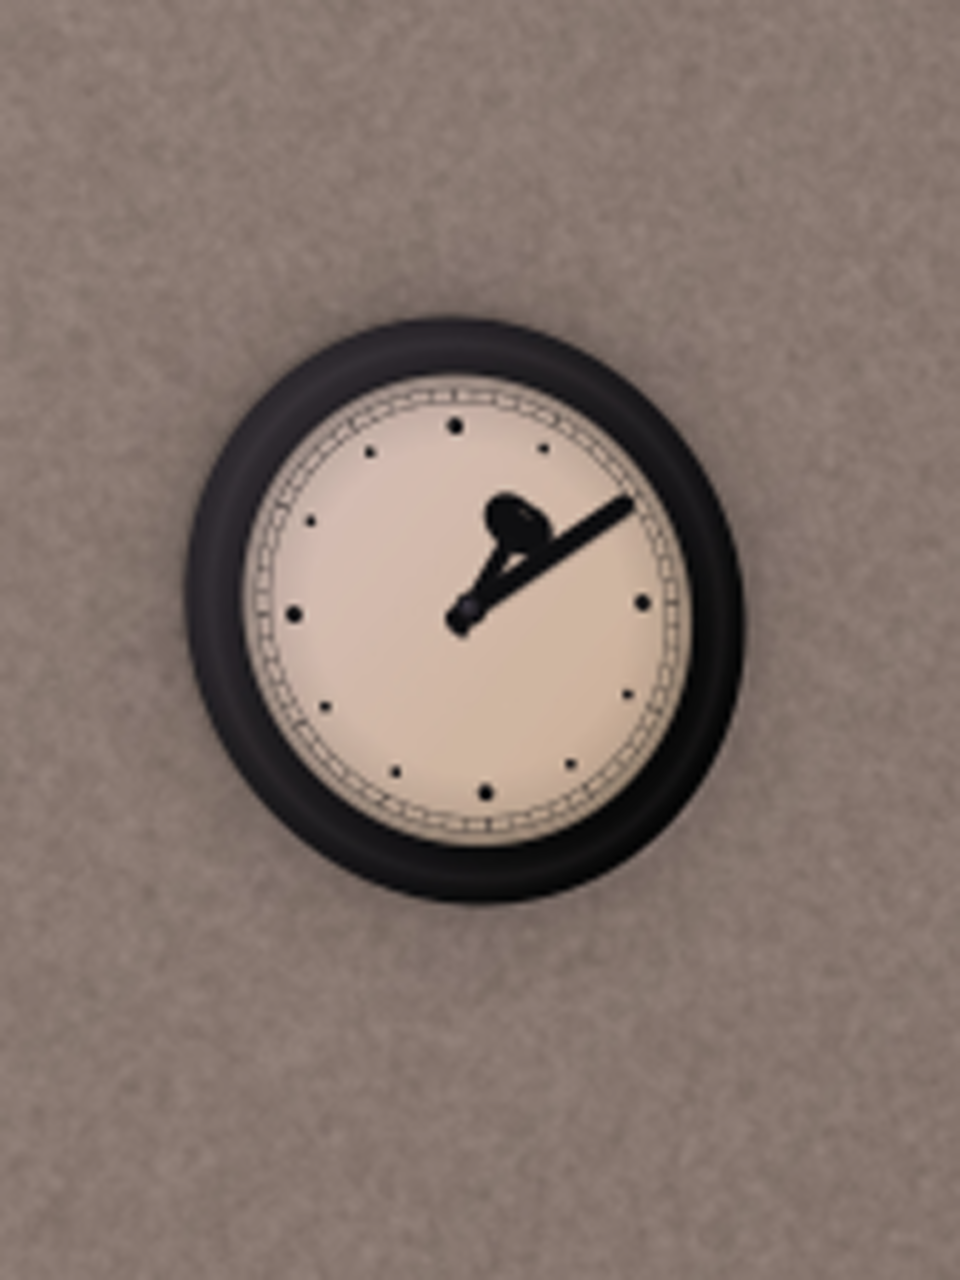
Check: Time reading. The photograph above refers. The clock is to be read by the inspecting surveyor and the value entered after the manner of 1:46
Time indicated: 1:10
